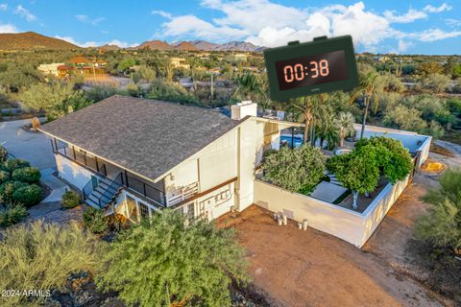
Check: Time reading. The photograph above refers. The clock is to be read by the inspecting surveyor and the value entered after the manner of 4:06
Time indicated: 0:38
